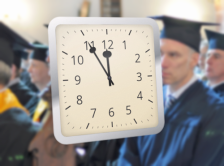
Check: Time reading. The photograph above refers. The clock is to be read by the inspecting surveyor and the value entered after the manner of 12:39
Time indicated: 11:55
